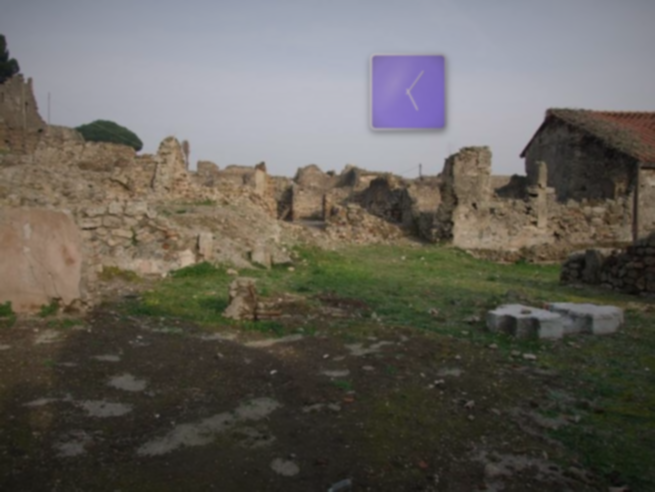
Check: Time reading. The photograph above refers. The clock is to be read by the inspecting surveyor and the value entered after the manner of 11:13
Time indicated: 5:06
